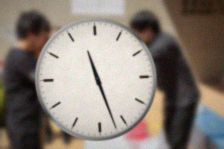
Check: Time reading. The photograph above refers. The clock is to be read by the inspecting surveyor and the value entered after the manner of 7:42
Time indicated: 11:27
